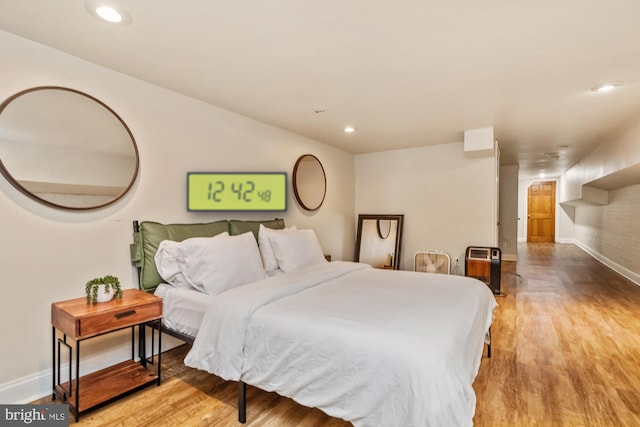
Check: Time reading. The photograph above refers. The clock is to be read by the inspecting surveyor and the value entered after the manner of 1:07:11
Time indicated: 12:42:48
